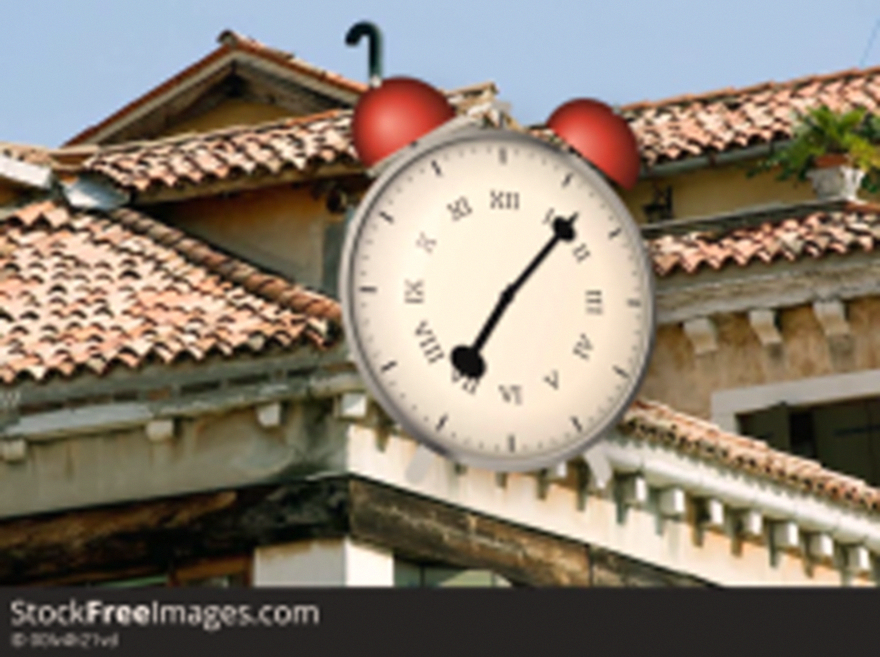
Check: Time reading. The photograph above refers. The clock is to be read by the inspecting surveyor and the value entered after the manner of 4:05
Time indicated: 7:07
